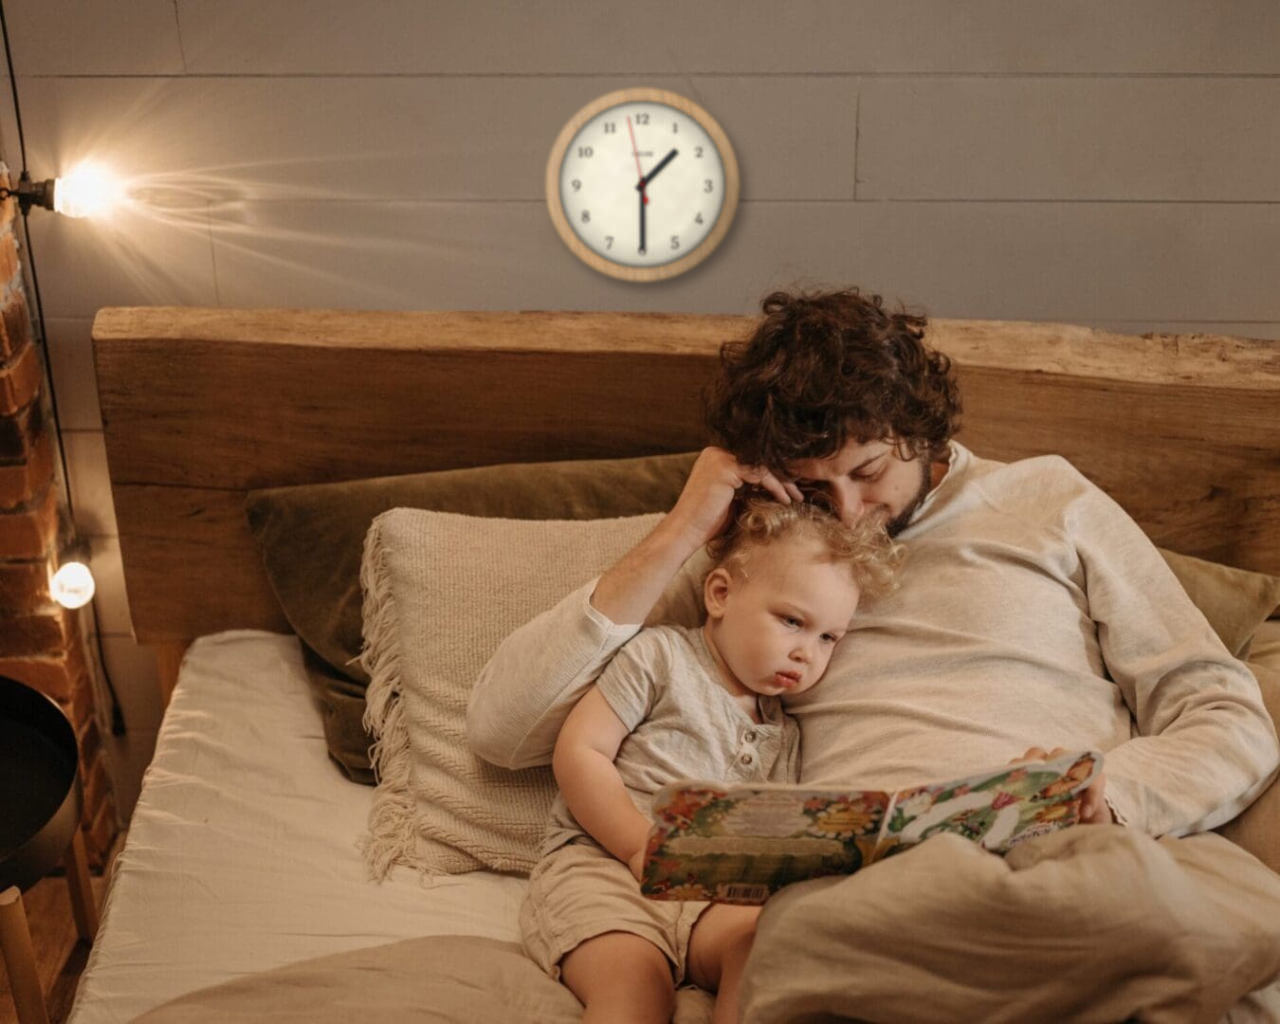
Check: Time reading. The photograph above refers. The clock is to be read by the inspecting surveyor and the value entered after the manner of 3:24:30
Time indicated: 1:29:58
